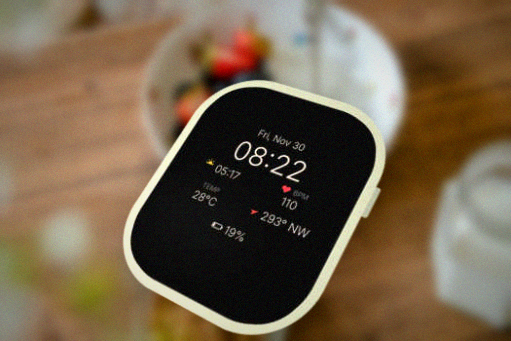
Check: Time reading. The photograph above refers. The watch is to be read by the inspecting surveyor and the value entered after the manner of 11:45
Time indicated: 8:22
